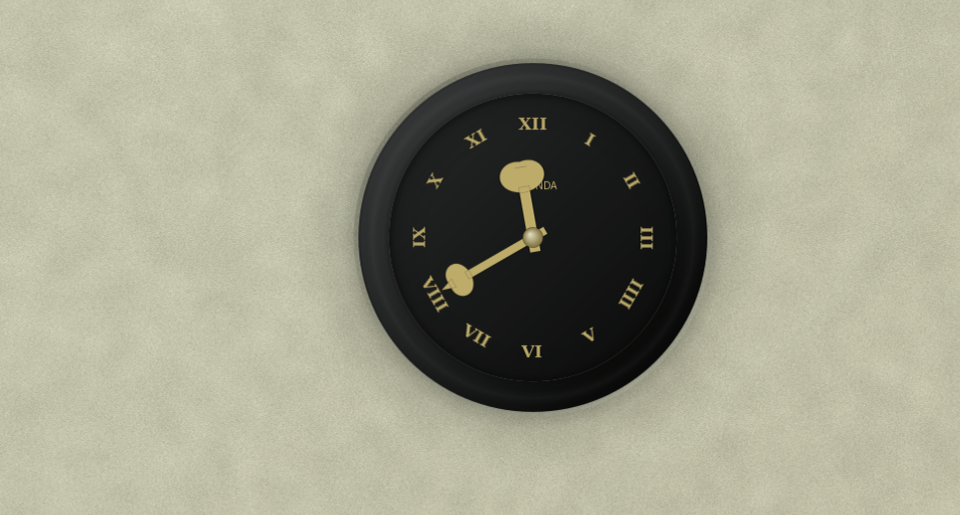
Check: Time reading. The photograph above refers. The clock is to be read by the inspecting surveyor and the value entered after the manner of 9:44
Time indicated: 11:40
